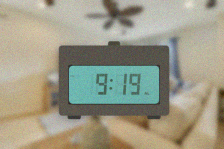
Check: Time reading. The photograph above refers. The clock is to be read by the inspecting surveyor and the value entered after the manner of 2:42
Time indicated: 9:19
